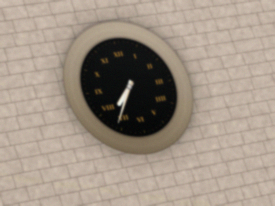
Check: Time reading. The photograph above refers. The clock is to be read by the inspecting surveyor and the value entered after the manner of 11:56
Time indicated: 7:36
